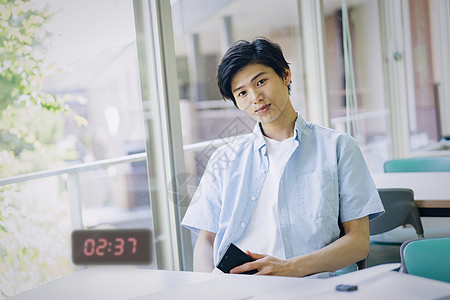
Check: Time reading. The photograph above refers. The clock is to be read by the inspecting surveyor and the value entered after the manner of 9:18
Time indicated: 2:37
